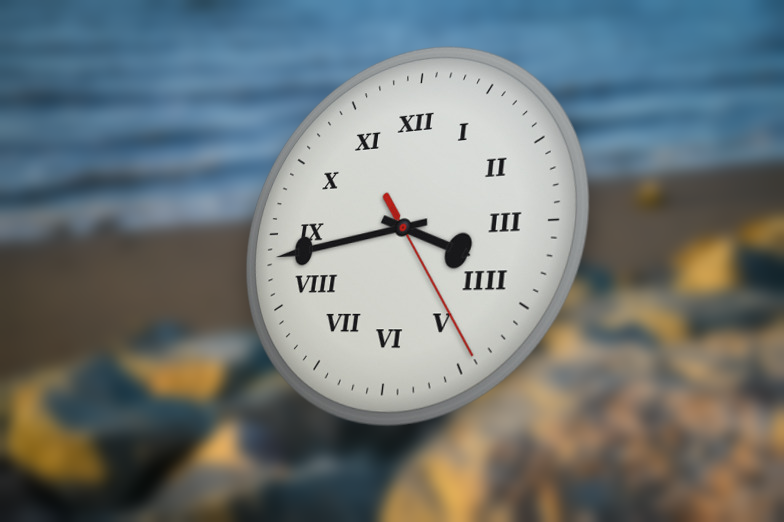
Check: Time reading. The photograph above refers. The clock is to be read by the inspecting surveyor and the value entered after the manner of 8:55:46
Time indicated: 3:43:24
